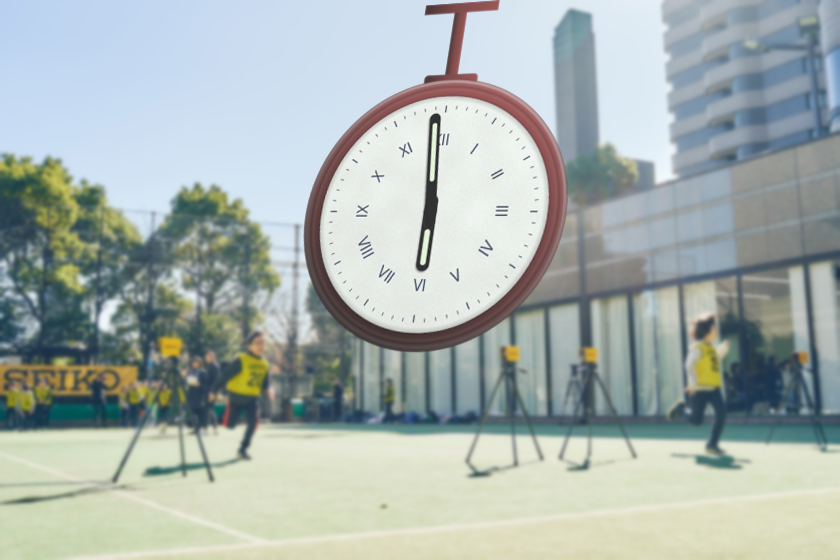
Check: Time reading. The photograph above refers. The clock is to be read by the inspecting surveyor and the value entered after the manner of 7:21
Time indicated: 5:59
